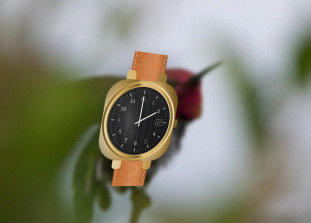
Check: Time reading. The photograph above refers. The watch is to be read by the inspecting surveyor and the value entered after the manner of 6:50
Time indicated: 2:00
